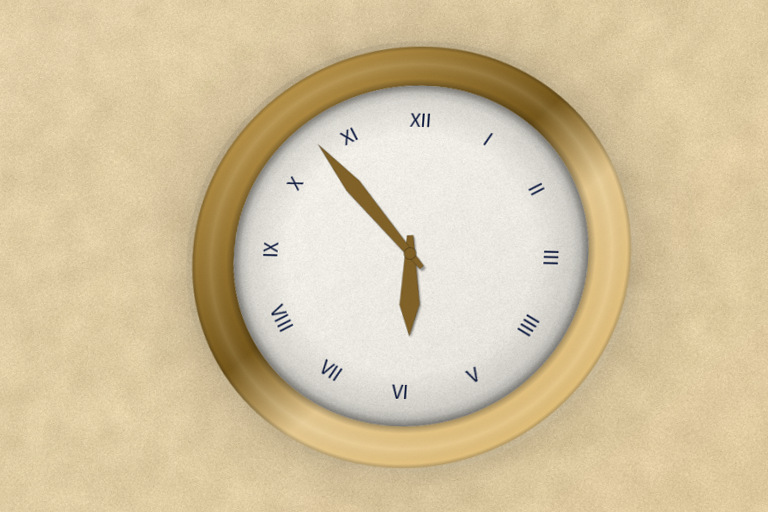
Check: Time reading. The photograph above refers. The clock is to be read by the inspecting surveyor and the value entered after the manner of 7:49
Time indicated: 5:53
